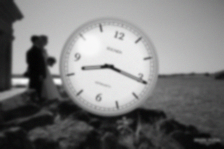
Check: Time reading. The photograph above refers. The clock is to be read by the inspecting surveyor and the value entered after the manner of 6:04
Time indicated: 8:16
